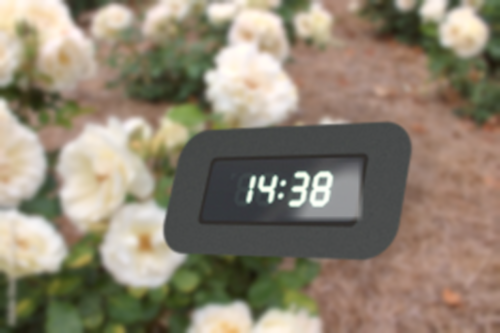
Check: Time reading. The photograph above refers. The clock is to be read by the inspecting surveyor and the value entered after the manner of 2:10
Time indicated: 14:38
